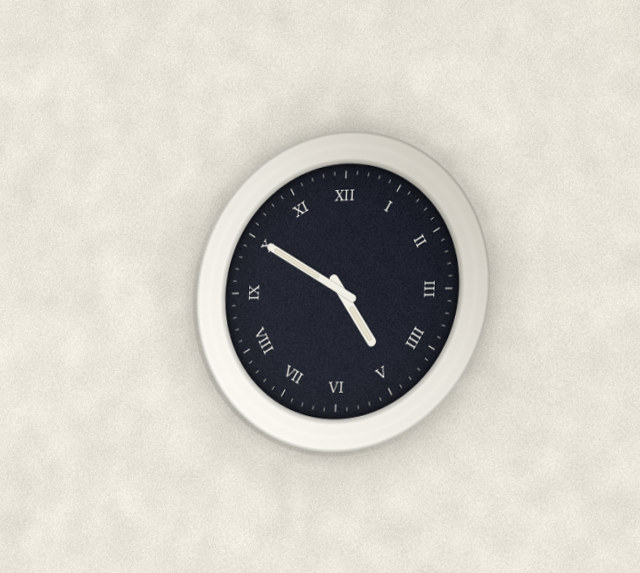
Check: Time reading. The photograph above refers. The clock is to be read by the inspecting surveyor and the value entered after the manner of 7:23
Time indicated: 4:50
